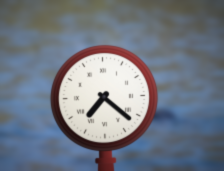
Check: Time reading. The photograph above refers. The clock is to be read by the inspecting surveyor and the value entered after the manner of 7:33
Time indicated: 7:22
